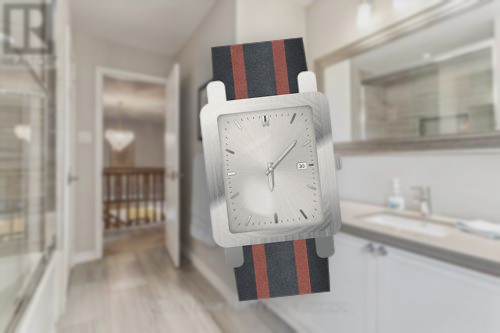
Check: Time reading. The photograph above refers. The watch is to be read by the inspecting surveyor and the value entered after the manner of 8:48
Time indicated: 6:08
